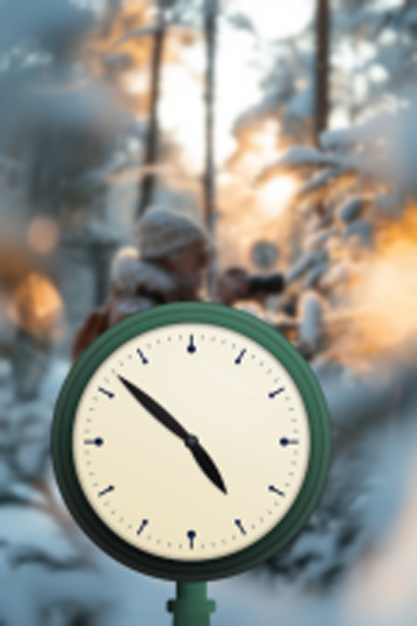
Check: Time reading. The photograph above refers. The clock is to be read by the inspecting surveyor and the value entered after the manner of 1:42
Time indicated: 4:52
